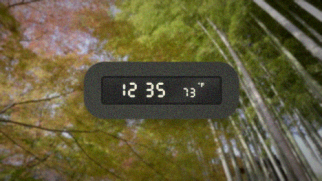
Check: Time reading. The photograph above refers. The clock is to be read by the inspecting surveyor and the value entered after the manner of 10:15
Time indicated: 12:35
